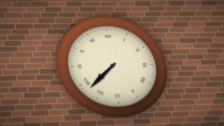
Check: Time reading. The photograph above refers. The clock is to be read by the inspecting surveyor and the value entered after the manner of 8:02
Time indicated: 7:38
